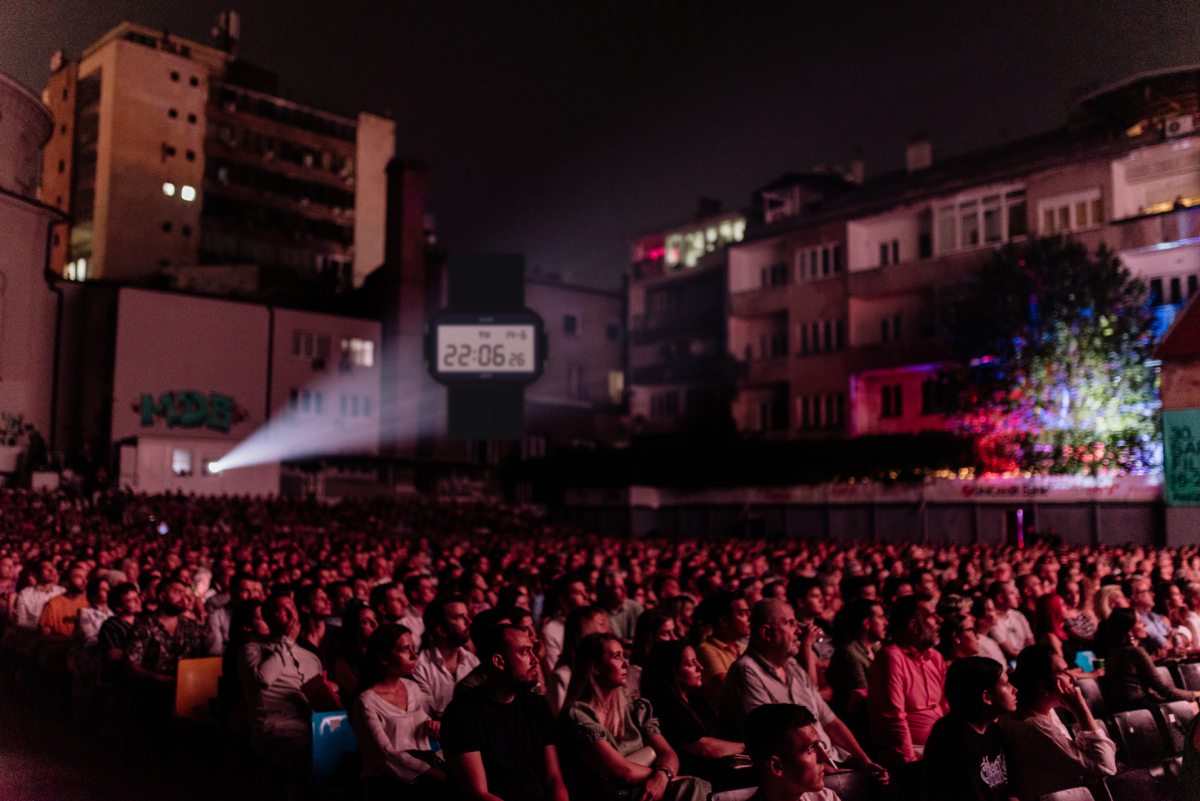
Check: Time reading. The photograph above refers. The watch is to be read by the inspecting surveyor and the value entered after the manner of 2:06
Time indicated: 22:06
